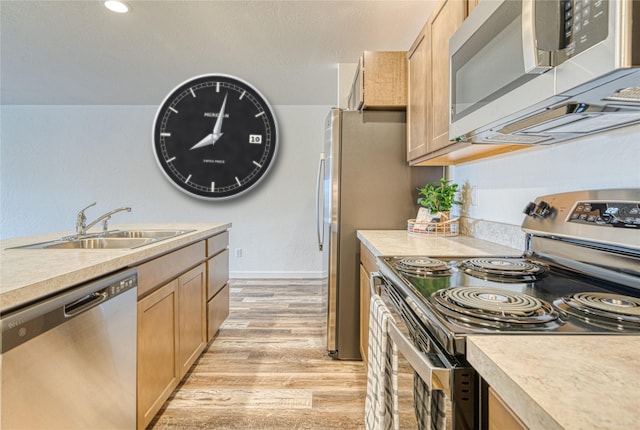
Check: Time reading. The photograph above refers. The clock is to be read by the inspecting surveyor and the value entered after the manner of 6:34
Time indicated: 8:02
